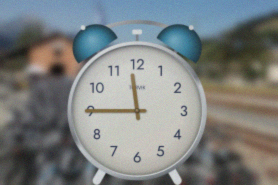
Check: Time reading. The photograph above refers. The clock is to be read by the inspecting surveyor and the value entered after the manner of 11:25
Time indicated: 11:45
